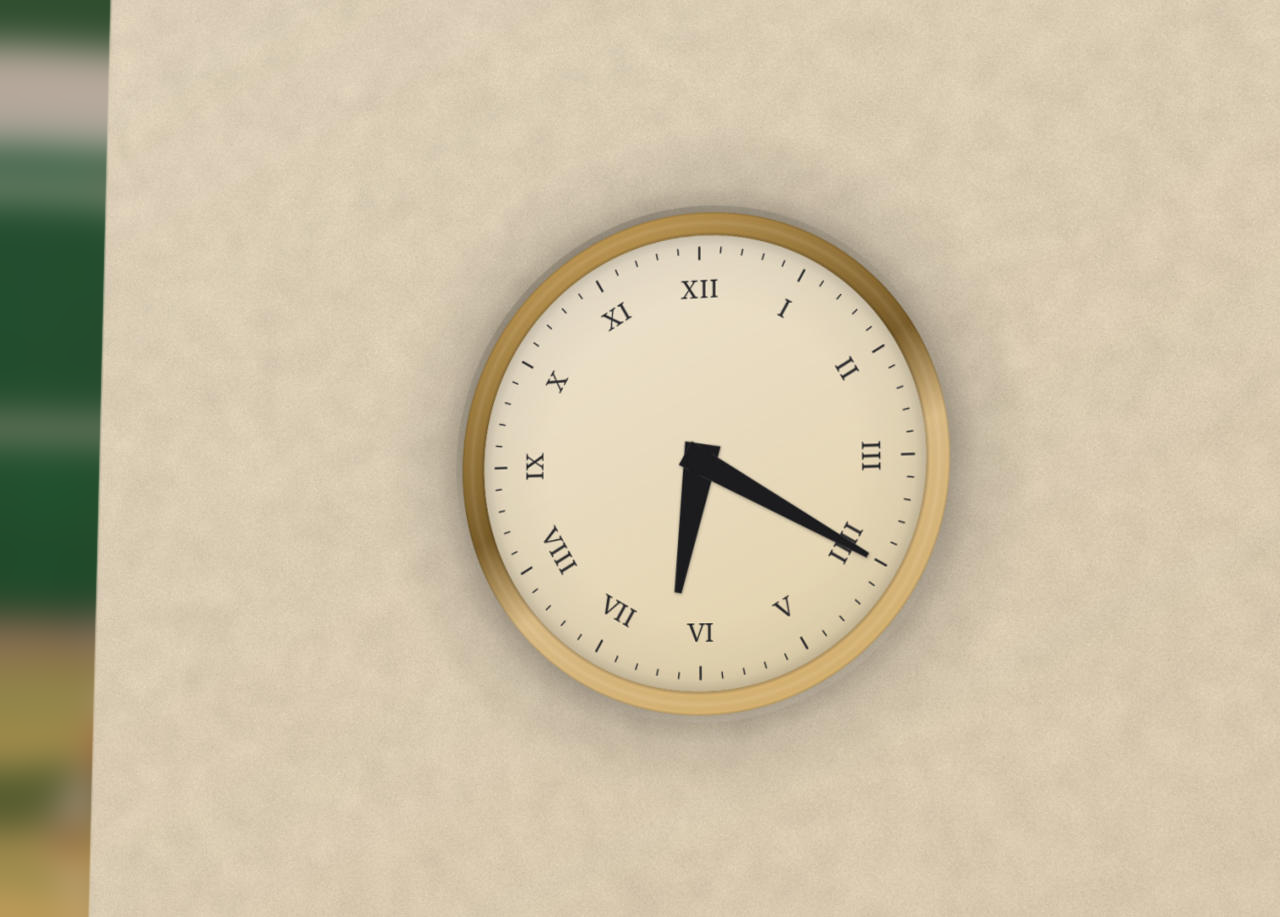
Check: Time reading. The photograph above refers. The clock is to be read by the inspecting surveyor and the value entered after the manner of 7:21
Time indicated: 6:20
